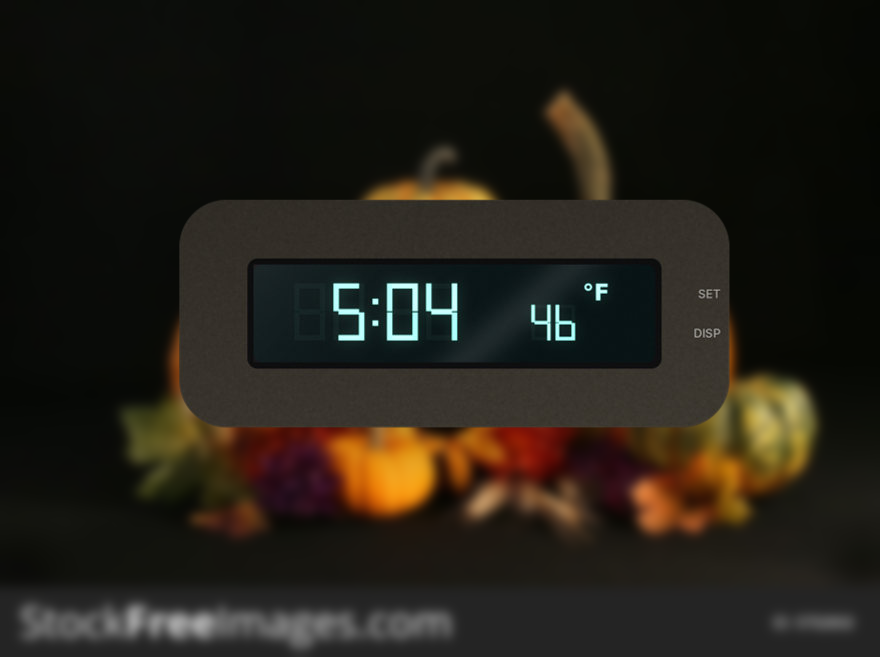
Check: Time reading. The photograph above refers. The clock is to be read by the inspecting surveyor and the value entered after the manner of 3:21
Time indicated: 5:04
